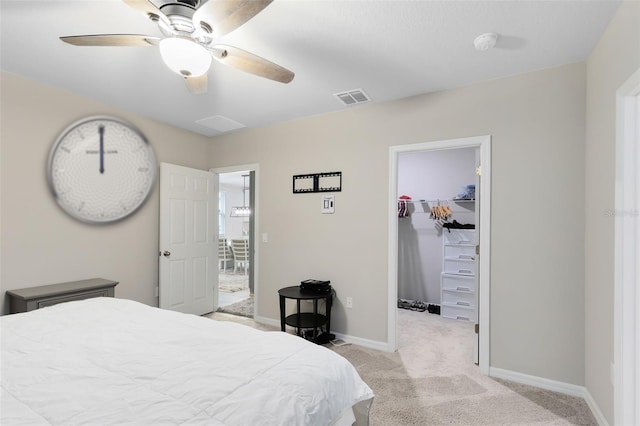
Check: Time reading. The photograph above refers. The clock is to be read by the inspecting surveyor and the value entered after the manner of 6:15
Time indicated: 12:00
